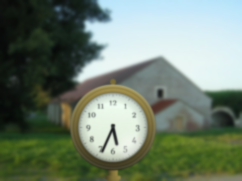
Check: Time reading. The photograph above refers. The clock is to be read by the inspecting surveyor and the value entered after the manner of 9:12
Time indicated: 5:34
